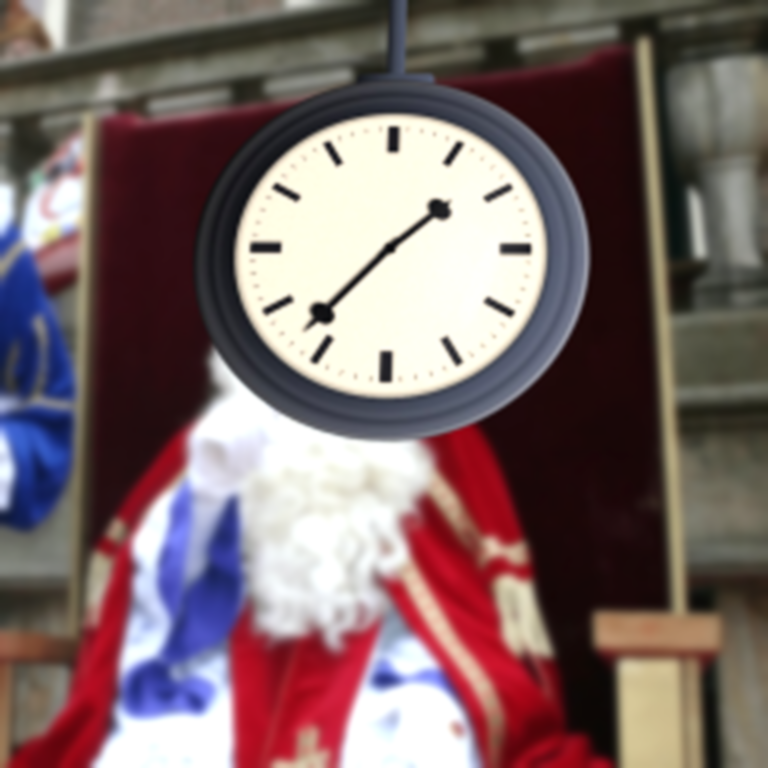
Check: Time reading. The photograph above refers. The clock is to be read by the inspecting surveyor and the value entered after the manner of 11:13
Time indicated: 1:37
